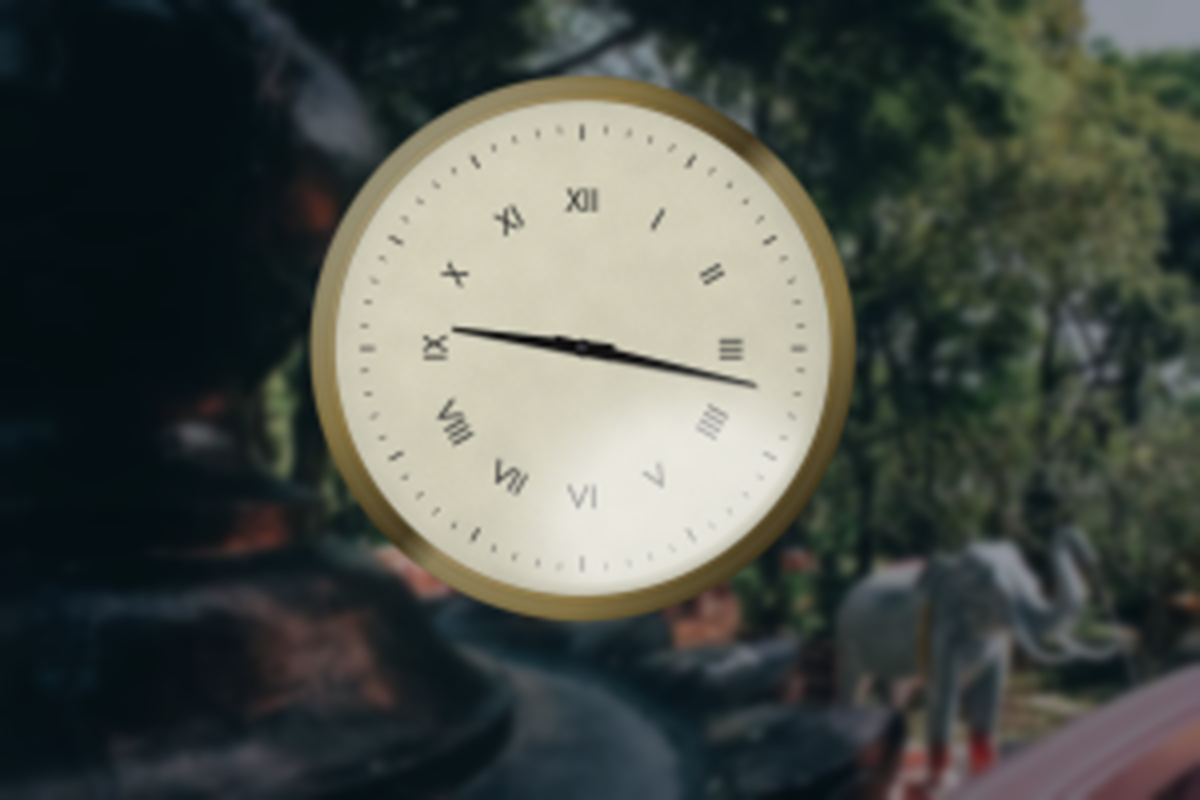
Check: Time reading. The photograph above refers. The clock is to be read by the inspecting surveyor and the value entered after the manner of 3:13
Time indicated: 9:17
